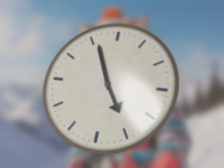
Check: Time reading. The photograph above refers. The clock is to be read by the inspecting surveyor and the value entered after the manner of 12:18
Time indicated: 4:56
